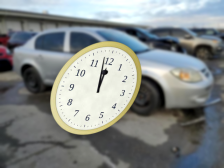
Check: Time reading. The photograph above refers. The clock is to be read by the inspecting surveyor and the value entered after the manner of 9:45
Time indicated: 11:58
